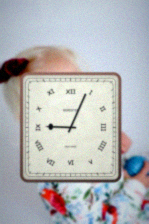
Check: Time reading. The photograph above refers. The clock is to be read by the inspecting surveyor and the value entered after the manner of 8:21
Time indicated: 9:04
